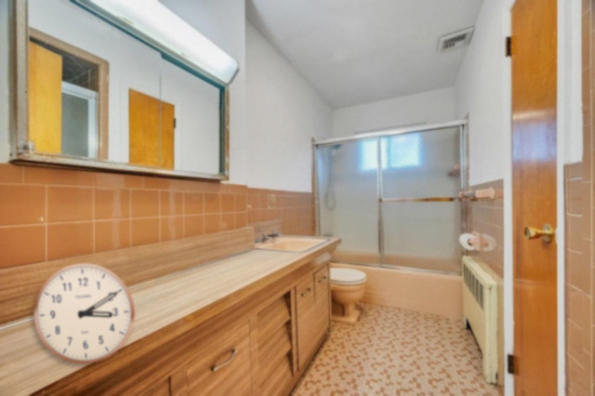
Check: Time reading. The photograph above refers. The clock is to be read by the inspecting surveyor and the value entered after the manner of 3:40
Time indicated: 3:10
